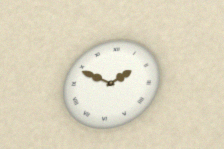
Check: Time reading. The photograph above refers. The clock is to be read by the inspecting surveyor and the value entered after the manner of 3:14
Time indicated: 1:49
